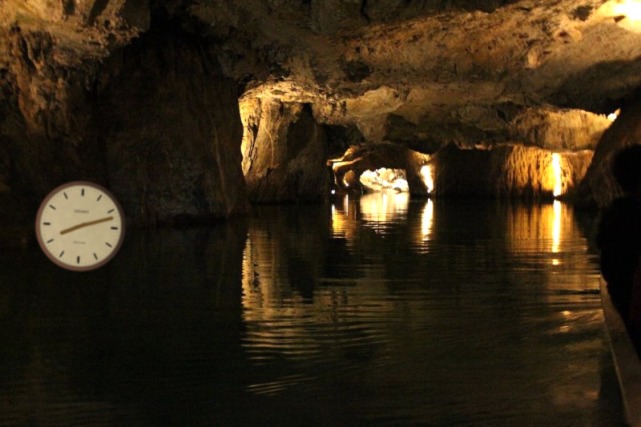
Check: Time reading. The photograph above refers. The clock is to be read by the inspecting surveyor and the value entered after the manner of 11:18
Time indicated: 8:12
